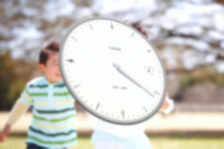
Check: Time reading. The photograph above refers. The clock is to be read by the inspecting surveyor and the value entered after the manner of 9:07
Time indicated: 4:21
